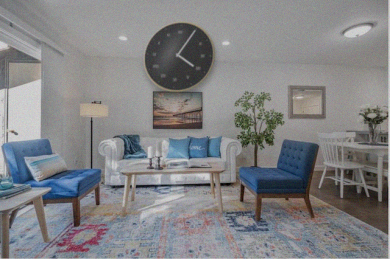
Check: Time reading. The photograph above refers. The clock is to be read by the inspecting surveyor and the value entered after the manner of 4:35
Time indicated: 4:05
